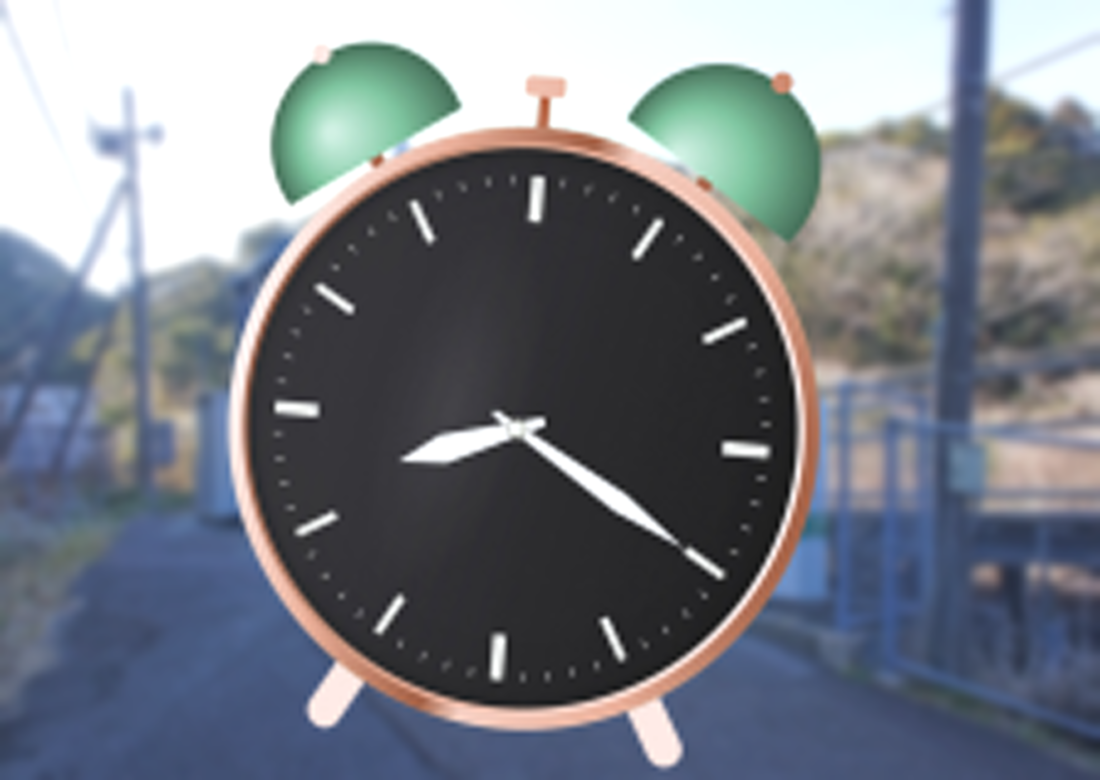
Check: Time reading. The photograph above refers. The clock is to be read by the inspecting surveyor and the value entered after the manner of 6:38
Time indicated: 8:20
